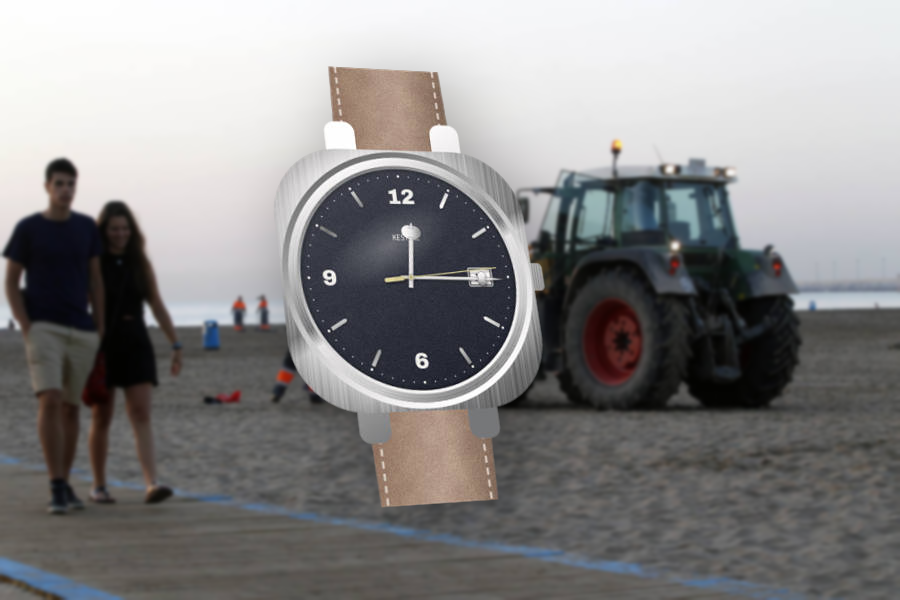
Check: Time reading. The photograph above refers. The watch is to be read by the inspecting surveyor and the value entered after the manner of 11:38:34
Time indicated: 12:15:14
